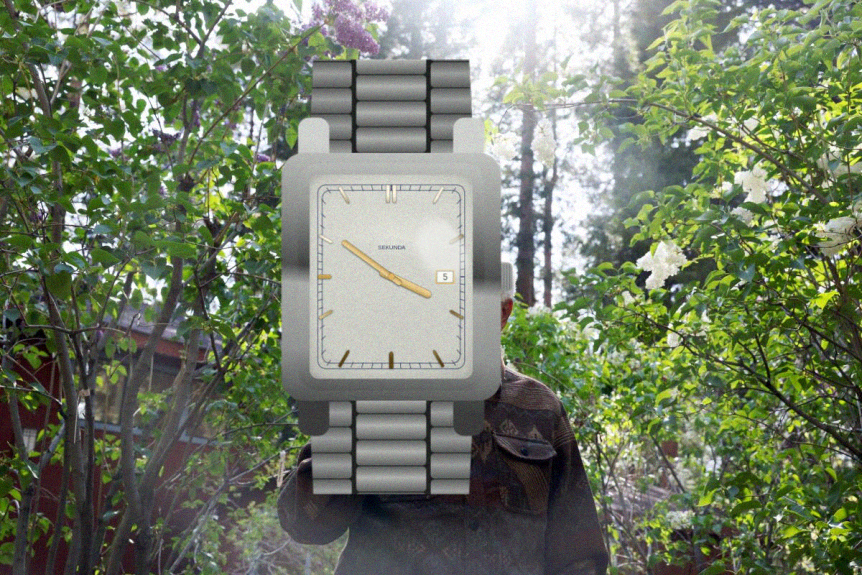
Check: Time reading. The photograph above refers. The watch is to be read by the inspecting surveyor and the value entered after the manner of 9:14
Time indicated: 3:51
